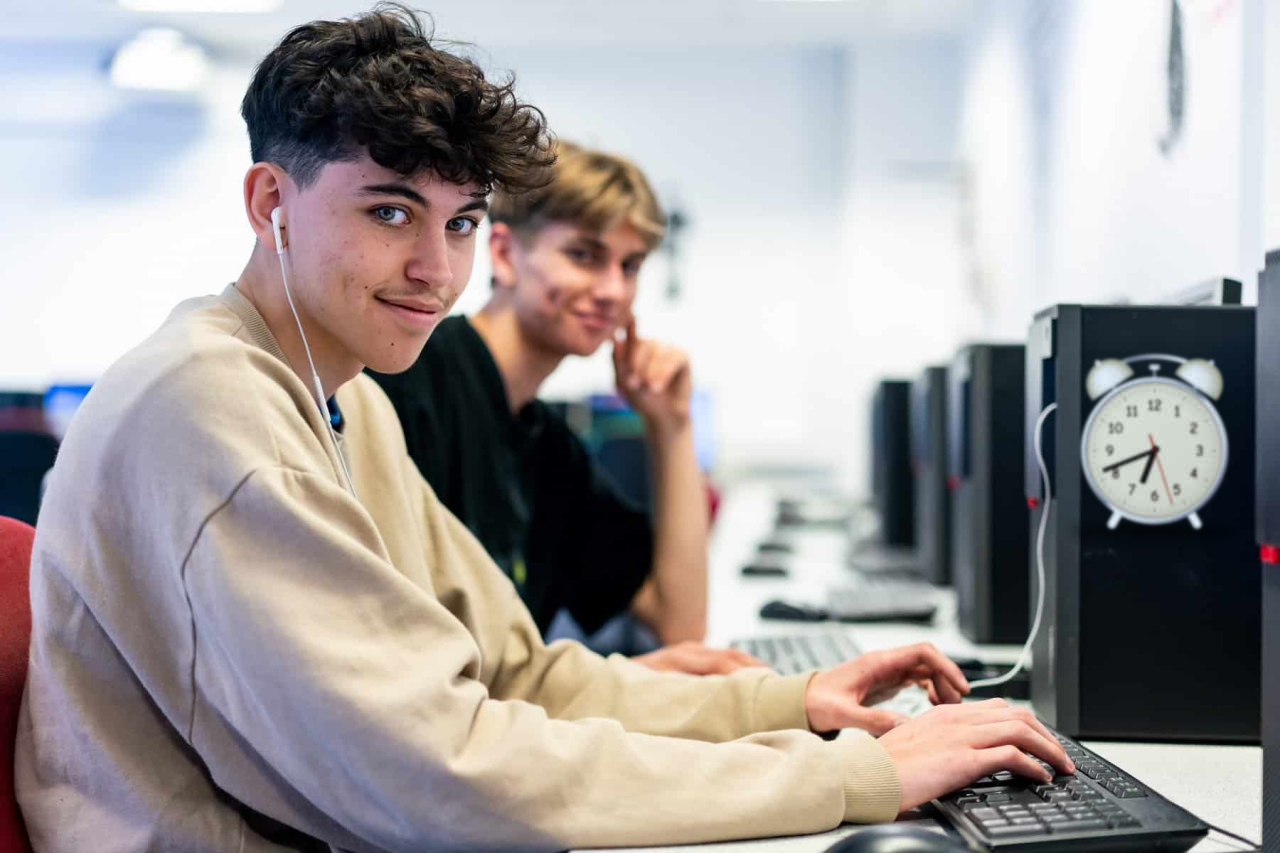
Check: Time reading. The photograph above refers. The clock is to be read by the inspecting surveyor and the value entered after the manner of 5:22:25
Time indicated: 6:41:27
